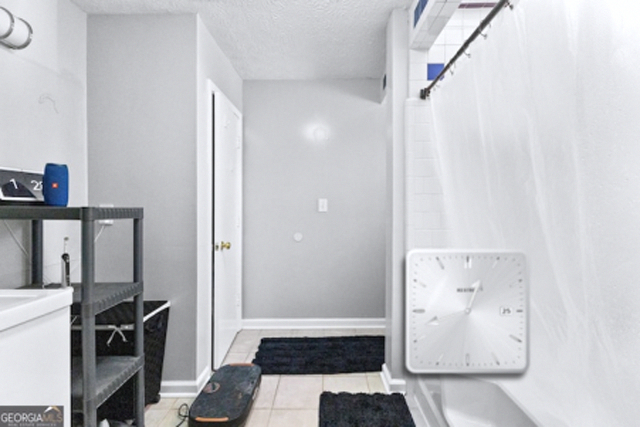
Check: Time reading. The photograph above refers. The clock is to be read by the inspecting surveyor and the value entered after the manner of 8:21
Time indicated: 12:42
